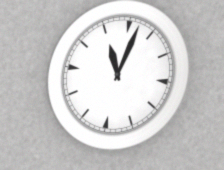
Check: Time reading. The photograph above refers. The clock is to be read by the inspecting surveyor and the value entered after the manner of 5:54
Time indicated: 11:02
